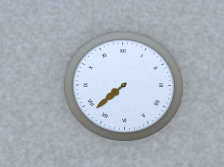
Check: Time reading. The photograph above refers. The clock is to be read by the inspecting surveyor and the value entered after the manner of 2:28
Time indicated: 7:38
